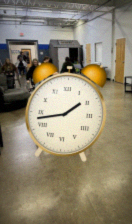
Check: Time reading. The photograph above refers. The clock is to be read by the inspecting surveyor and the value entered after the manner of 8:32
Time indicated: 1:43
